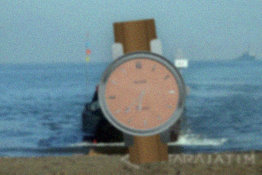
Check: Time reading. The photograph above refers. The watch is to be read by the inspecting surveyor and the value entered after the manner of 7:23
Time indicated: 6:38
